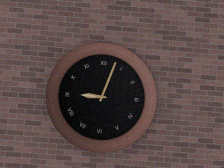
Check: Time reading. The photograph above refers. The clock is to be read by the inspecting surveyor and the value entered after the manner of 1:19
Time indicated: 9:03
